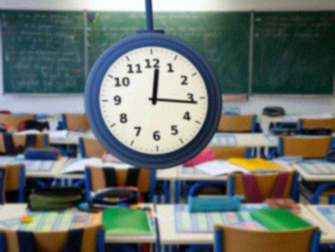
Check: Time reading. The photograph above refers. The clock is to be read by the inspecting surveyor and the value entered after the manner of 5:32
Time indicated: 12:16
